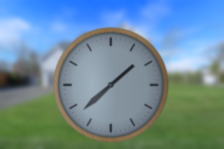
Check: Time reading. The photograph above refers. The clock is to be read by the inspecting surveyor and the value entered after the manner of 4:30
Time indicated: 1:38
